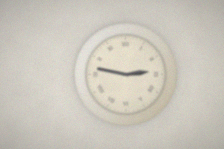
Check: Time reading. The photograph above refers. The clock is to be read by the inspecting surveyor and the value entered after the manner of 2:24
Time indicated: 2:47
